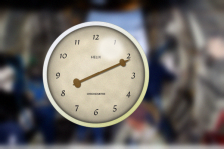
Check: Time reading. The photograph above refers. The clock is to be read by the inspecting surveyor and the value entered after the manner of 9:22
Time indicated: 8:11
